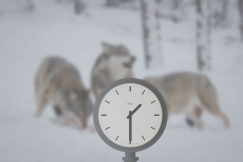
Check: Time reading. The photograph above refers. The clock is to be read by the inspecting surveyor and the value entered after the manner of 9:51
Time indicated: 1:30
